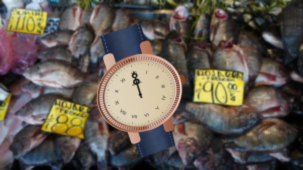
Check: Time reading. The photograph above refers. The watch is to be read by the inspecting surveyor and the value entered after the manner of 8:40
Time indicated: 12:00
